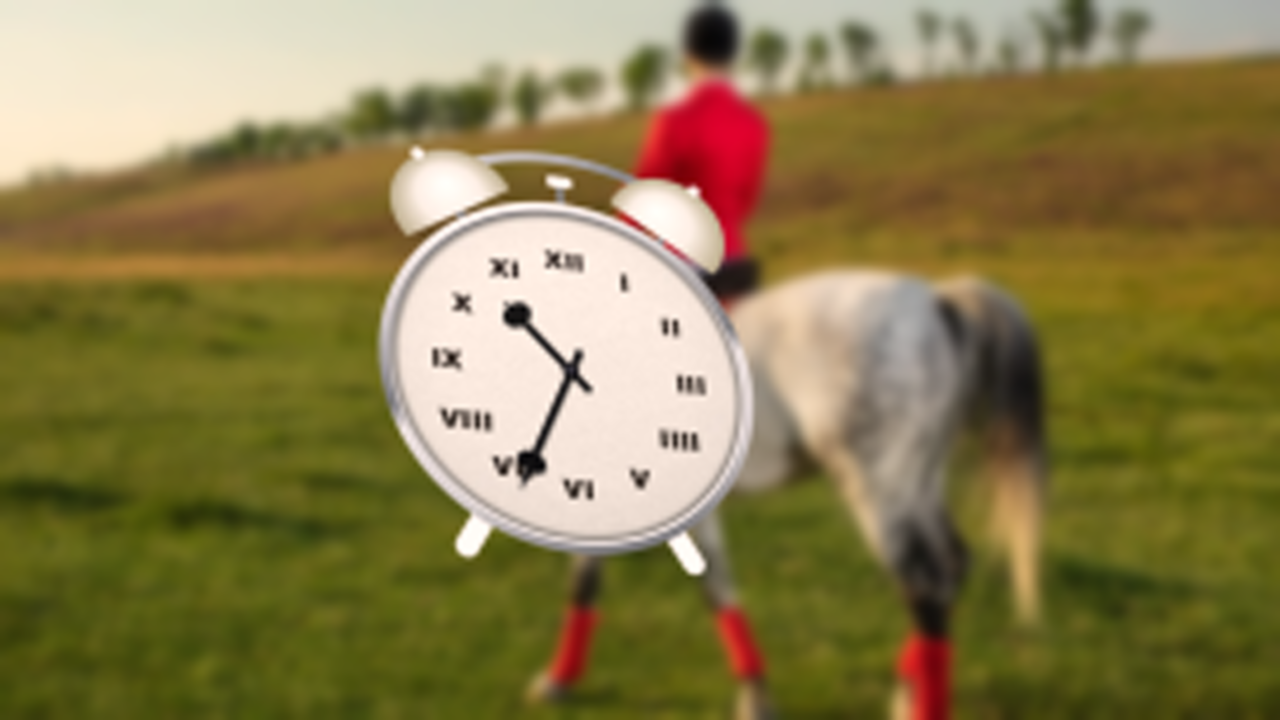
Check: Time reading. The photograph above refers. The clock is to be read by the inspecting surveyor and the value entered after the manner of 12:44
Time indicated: 10:34
